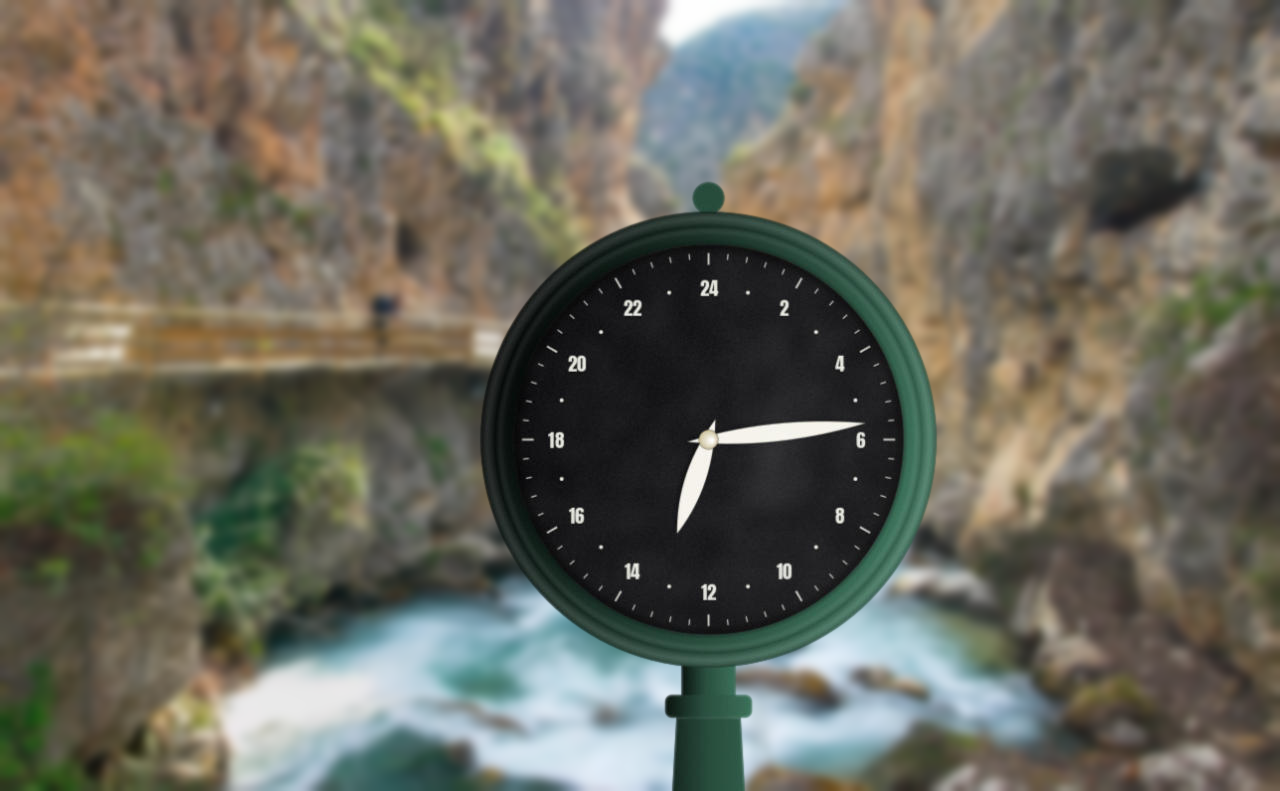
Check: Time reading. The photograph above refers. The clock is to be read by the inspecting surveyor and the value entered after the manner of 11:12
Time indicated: 13:14
